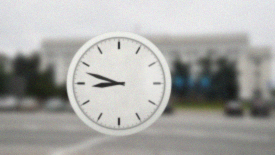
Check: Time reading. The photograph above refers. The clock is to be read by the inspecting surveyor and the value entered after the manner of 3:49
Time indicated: 8:48
